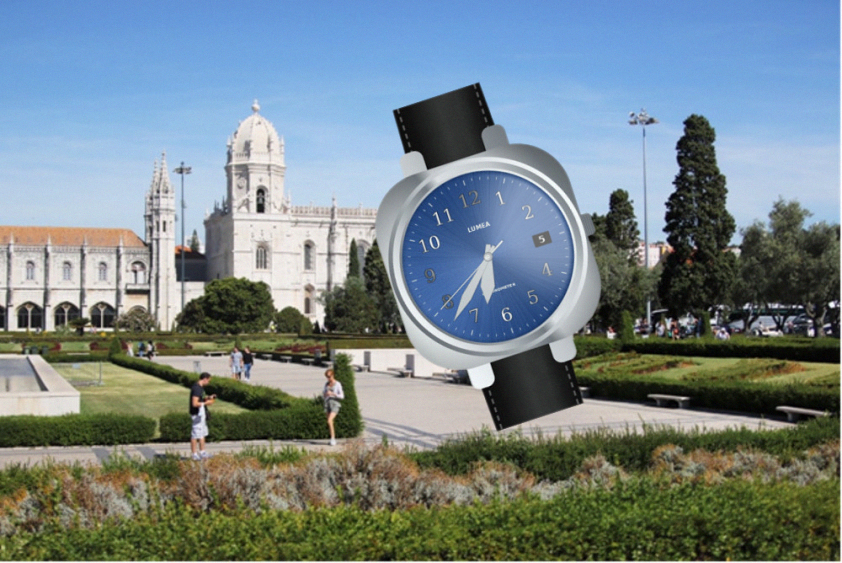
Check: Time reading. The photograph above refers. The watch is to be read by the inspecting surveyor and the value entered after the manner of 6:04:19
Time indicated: 6:37:40
